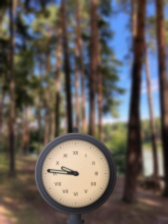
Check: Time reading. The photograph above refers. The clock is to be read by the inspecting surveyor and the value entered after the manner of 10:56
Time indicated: 9:46
